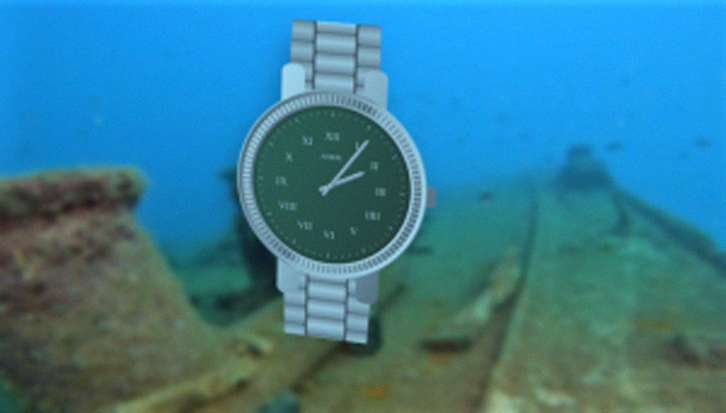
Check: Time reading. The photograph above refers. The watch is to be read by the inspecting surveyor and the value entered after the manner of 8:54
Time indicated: 2:06
